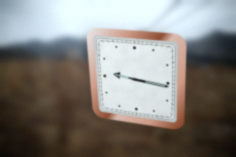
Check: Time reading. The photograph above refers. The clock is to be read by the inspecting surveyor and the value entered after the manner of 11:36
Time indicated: 9:16
